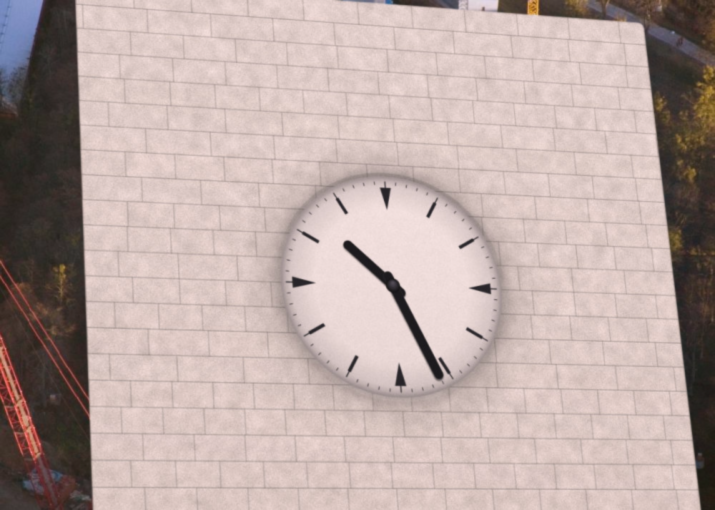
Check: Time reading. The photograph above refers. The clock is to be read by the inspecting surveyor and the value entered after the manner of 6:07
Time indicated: 10:26
